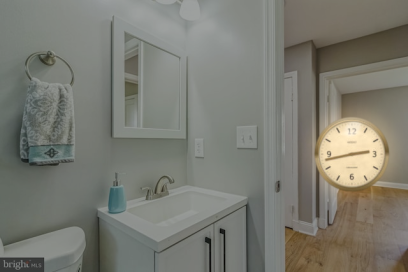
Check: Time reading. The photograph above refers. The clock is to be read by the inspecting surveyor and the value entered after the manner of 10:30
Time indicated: 2:43
